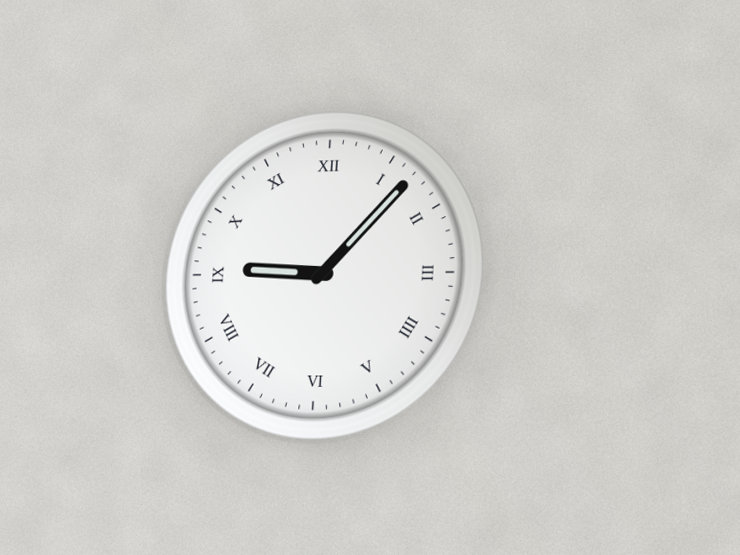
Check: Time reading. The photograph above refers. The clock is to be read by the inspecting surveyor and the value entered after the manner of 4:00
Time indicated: 9:07
